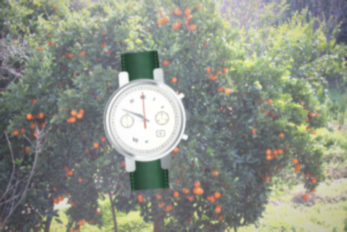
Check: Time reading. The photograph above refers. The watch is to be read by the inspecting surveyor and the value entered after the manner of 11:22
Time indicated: 9:50
